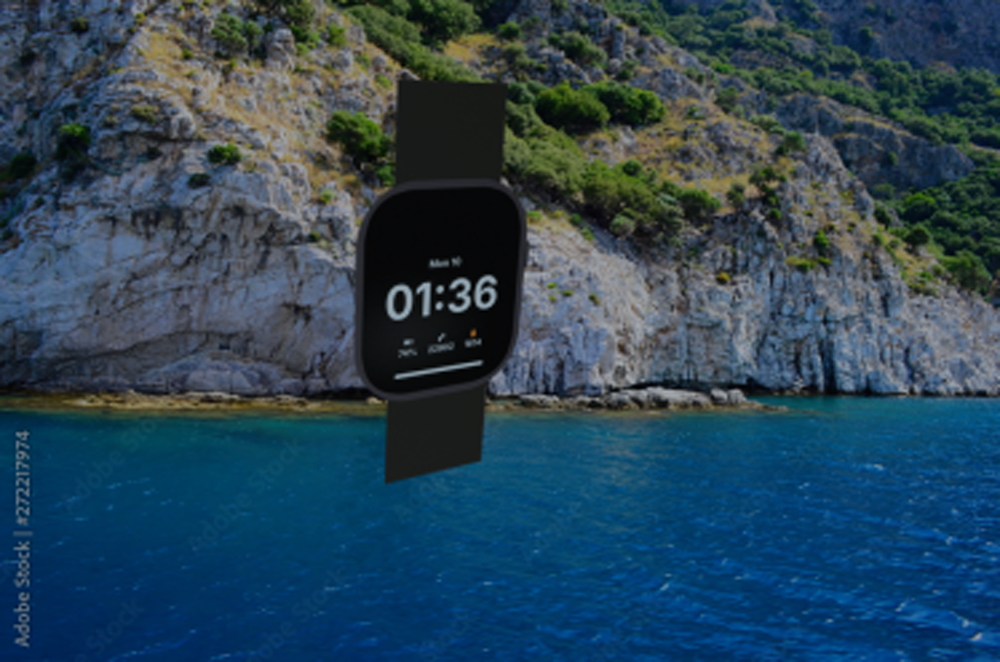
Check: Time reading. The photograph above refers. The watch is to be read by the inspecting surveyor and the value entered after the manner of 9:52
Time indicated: 1:36
